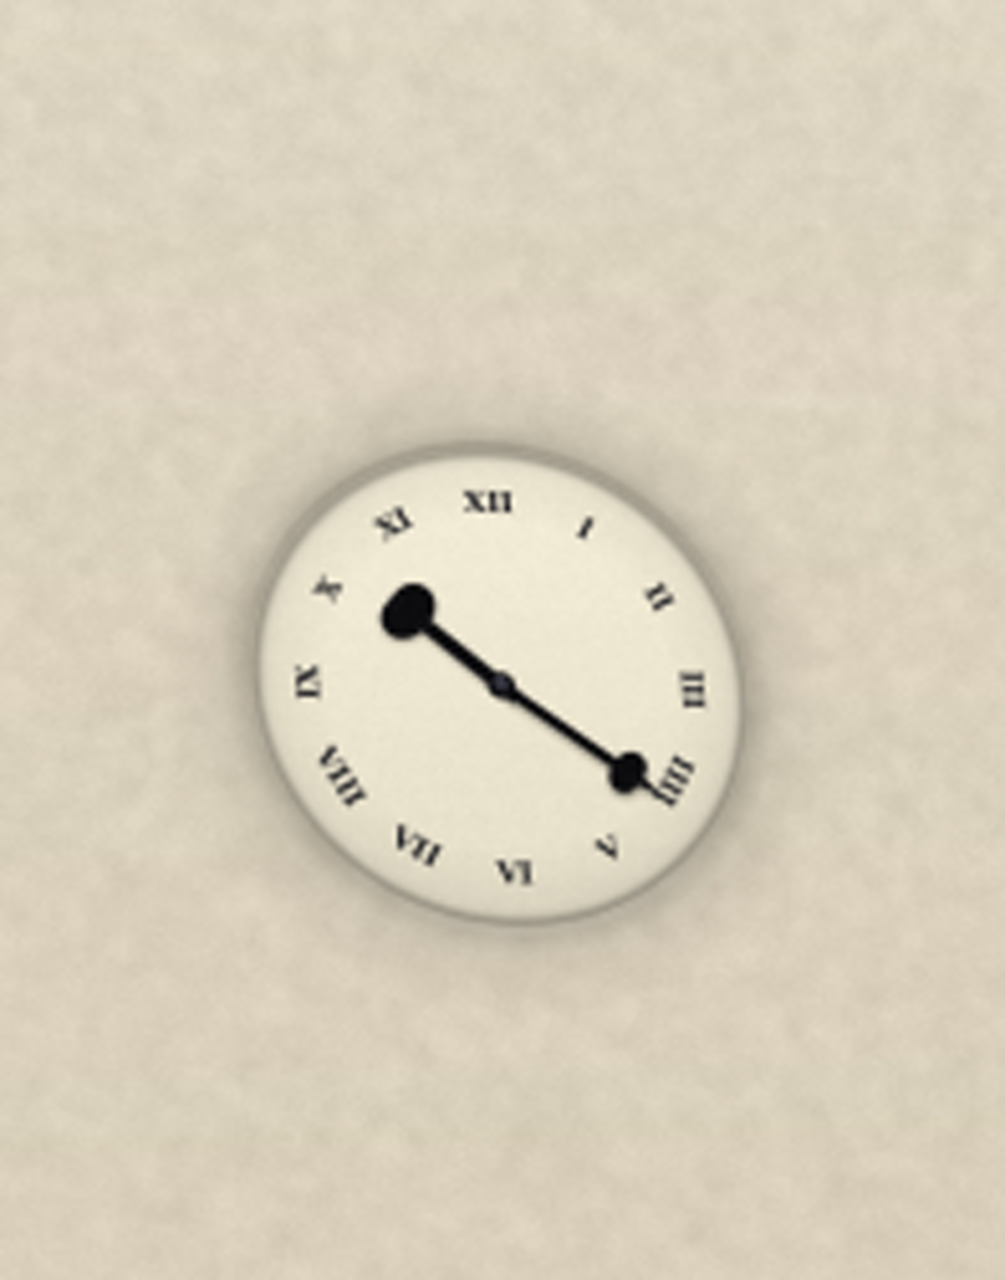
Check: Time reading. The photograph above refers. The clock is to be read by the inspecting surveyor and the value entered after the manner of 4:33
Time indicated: 10:21
